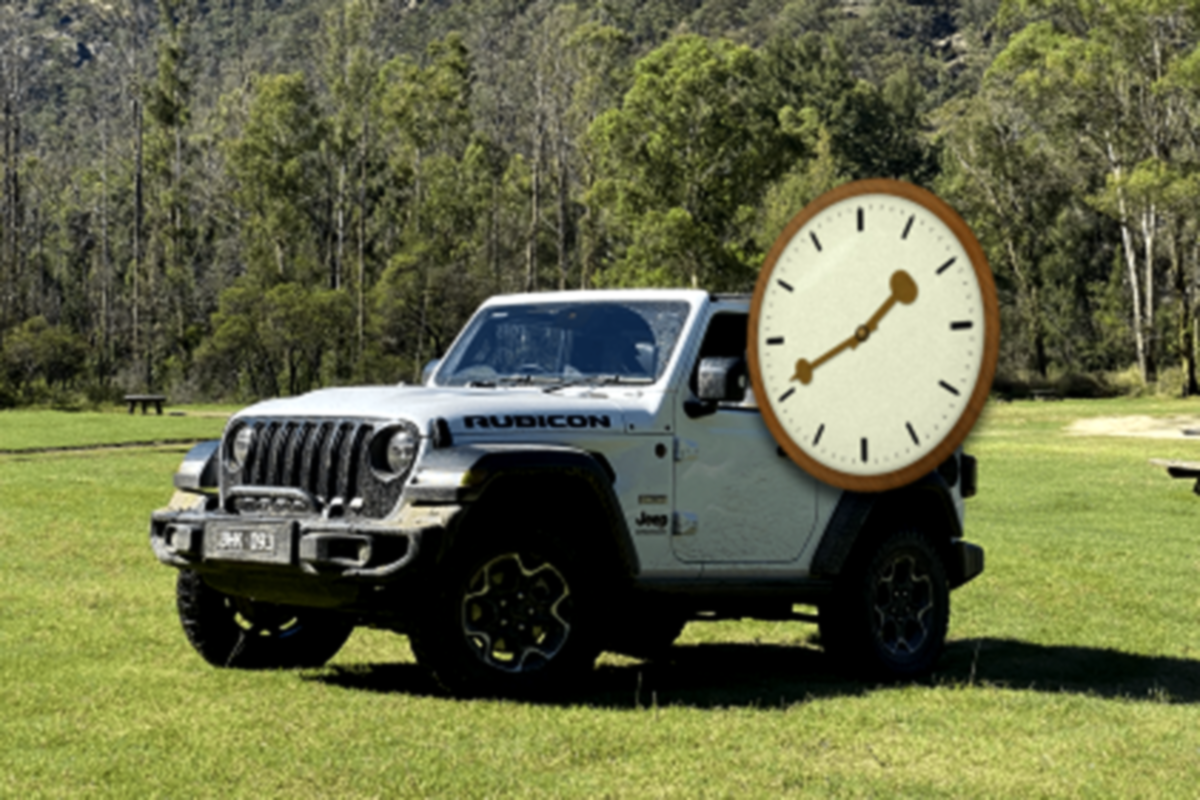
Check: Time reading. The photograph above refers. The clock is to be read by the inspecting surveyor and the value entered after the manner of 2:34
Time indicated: 1:41
